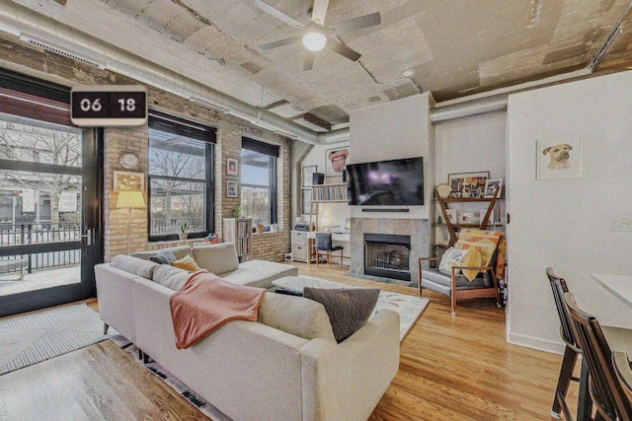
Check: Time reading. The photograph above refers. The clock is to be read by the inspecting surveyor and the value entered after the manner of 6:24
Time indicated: 6:18
